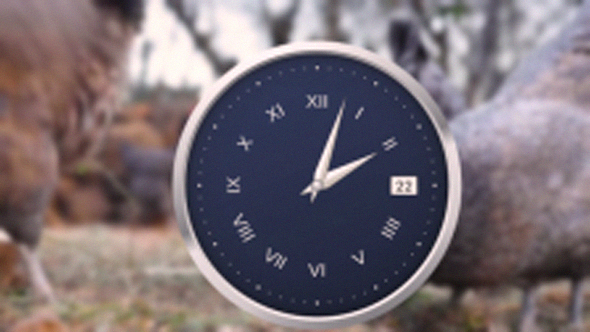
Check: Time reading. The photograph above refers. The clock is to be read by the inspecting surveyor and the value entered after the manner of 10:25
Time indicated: 2:03
